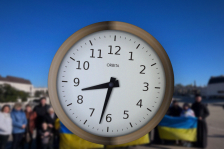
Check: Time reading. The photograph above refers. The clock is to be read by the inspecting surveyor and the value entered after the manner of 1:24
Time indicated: 8:32
